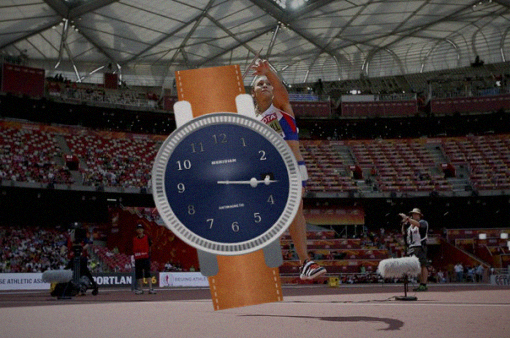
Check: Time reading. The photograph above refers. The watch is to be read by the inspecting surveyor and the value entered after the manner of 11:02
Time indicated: 3:16
